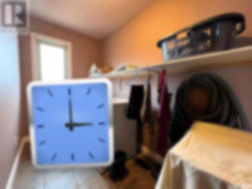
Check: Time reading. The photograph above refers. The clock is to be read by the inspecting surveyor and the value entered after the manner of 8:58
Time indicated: 3:00
